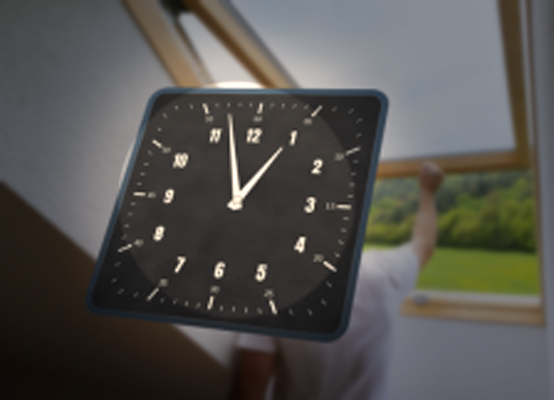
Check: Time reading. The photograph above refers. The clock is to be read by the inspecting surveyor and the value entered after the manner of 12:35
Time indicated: 12:57
